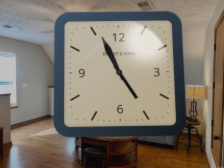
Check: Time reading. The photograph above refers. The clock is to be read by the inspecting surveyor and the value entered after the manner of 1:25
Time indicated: 4:56
